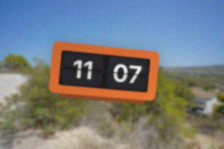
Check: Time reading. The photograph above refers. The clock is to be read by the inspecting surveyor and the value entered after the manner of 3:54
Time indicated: 11:07
